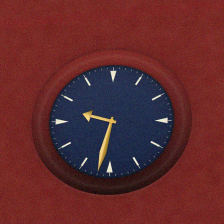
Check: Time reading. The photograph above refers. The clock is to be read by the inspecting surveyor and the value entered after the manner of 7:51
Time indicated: 9:32
